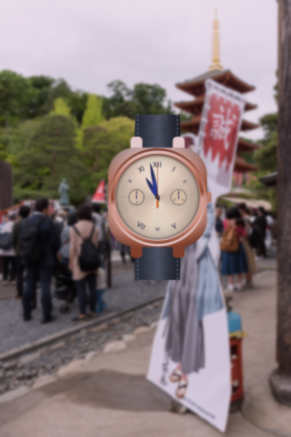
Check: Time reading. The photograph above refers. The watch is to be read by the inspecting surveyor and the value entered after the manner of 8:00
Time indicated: 10:58
